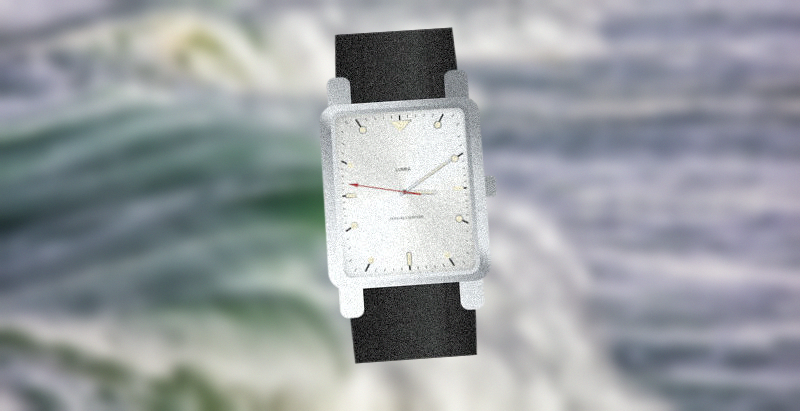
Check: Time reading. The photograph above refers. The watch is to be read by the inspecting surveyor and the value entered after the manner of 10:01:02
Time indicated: 3:09:47
